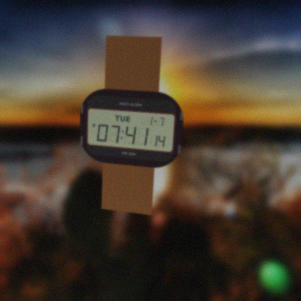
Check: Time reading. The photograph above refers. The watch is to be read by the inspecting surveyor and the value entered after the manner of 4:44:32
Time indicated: 7:41:14
